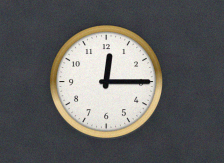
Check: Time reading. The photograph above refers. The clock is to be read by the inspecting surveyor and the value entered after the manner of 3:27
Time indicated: 12:15
